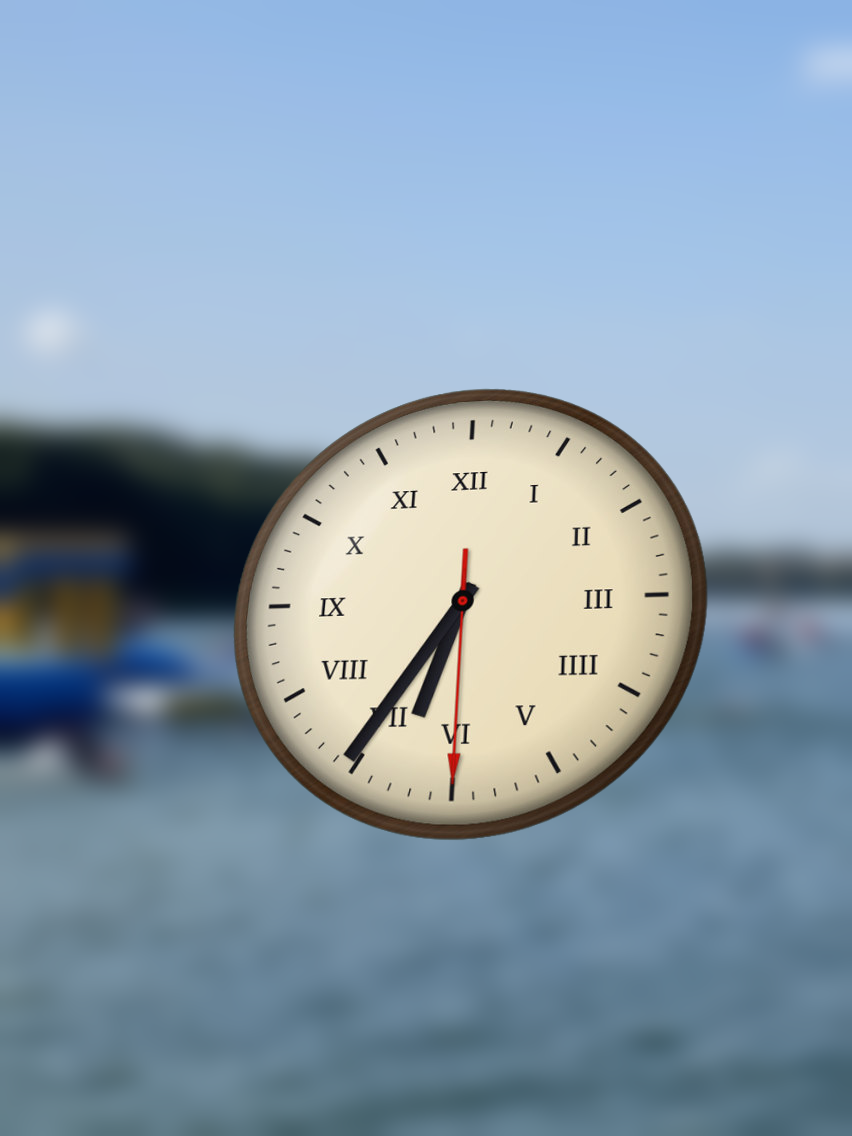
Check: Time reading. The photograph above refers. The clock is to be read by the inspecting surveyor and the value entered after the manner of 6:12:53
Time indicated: 6:35:30
